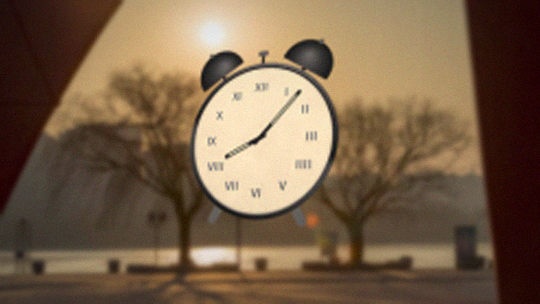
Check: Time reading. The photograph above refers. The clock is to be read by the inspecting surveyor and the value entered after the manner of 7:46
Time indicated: 8:07
